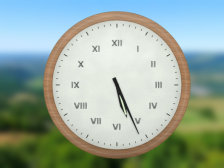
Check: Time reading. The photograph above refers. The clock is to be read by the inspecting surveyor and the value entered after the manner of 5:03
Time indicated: 5:26
